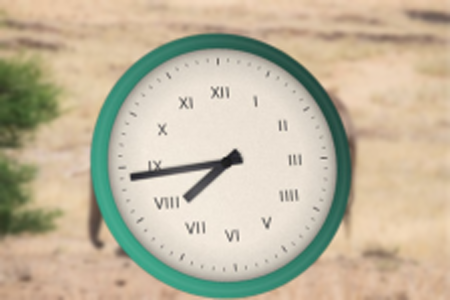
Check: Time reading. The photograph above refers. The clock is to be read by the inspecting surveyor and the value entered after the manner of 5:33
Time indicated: 7:44
